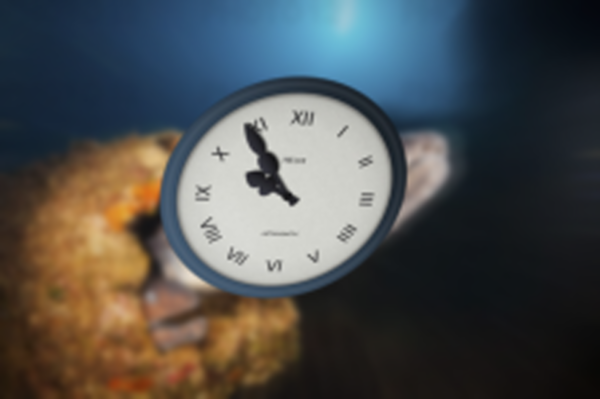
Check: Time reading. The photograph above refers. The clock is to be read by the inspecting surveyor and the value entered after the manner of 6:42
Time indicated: 9:54
